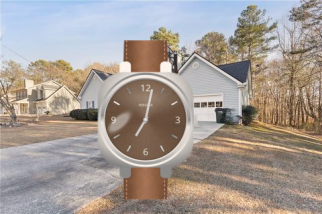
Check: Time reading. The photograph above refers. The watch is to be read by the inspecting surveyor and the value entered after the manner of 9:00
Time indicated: 7:02
